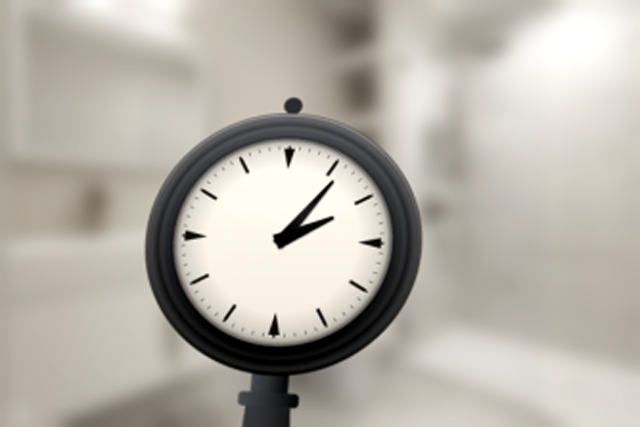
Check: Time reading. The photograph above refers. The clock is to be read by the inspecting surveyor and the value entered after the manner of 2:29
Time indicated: 2:06
